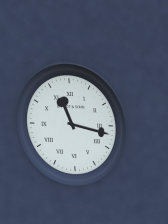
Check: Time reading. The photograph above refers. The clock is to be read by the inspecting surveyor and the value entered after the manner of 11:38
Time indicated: 11:17
